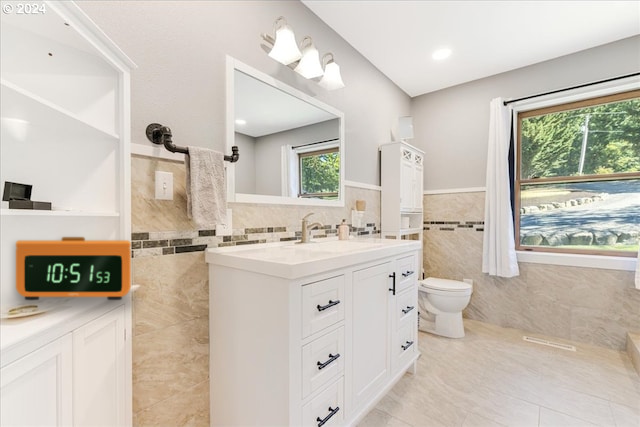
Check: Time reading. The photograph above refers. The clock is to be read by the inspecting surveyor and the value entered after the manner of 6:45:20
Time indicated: 10:51:53
